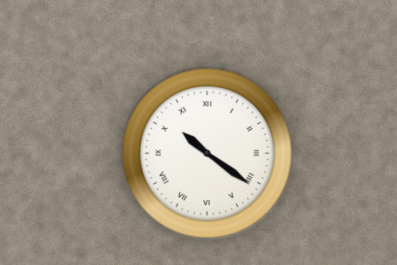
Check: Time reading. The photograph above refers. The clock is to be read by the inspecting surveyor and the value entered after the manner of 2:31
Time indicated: 10:21
